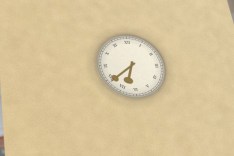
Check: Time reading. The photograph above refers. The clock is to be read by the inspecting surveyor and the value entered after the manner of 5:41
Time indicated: 6:39
